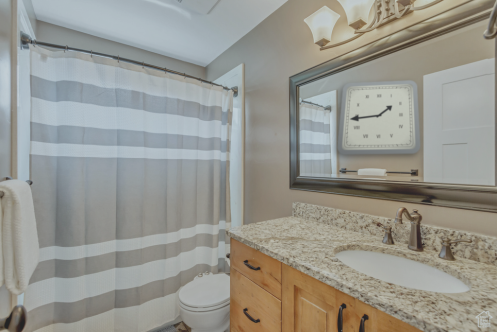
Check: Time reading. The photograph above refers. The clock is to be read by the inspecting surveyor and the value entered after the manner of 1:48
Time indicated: 1:44
